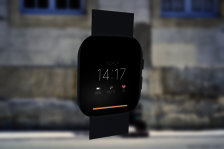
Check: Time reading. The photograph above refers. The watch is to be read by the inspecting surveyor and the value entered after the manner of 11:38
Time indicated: 14:17
